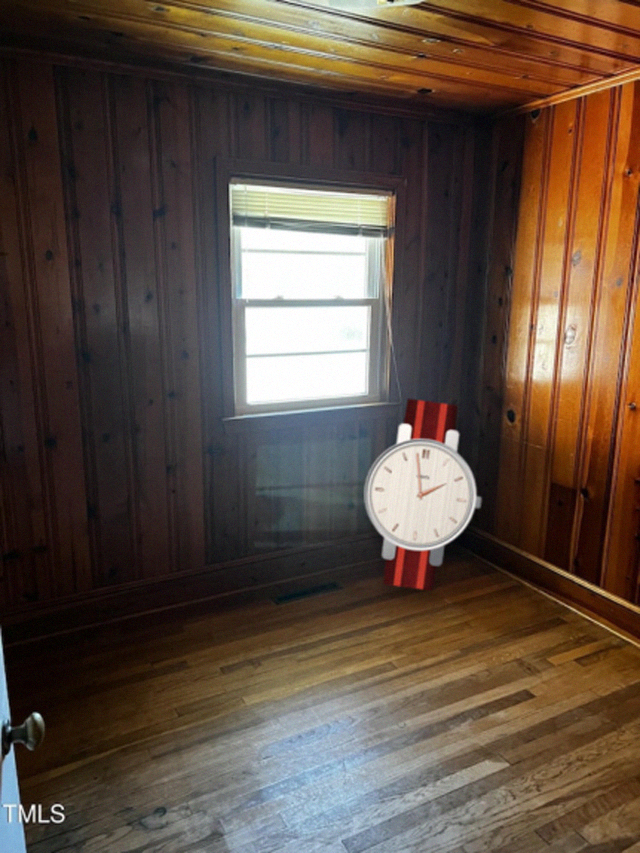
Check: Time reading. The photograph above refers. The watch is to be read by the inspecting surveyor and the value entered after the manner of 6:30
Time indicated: 1:58
